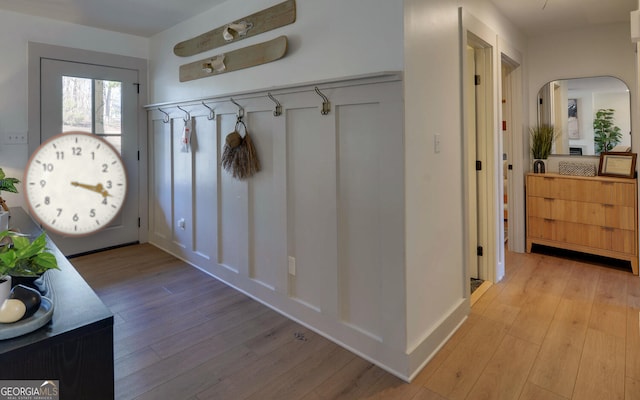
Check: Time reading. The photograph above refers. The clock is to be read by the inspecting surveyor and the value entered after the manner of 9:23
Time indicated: 3:18
